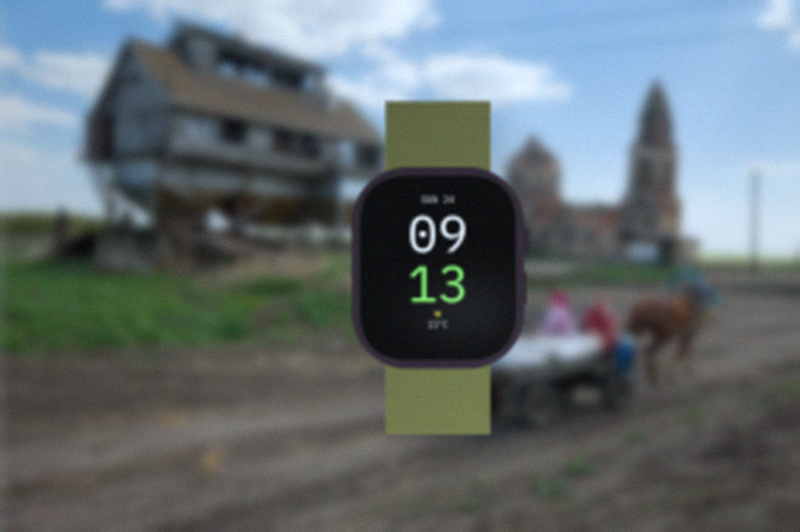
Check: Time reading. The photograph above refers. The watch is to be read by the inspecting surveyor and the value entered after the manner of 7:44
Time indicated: 9:13
